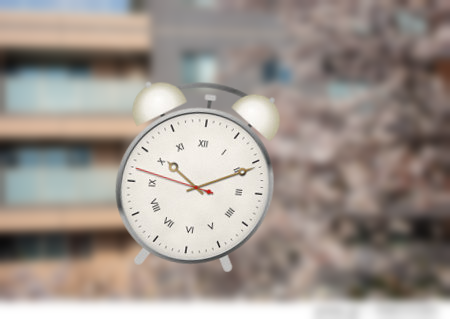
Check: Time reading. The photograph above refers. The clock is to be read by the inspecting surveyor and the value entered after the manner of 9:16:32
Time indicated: 10:10:47
